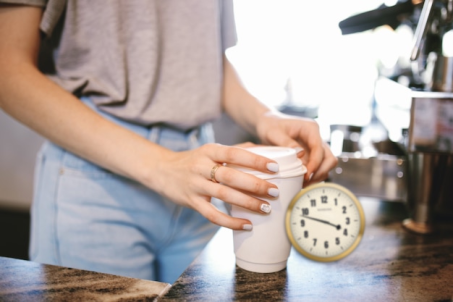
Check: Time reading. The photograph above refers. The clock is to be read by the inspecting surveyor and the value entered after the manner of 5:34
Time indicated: 3:48
